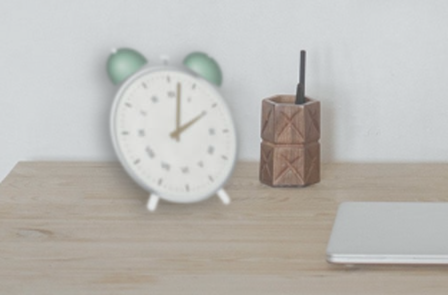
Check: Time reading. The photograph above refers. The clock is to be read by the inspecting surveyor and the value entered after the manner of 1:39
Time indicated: 2:02
